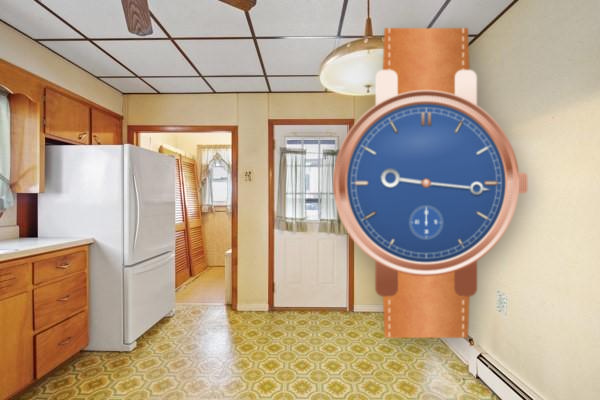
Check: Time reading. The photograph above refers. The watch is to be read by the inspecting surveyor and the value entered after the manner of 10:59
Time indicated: 9:16
